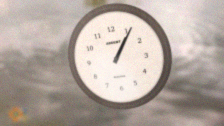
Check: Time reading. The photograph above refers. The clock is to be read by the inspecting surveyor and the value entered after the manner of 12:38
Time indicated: 1:06
